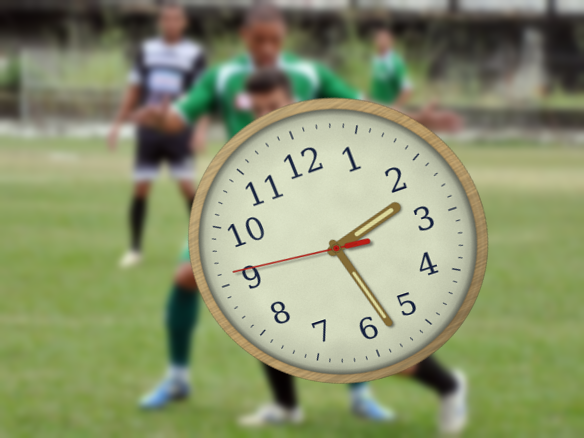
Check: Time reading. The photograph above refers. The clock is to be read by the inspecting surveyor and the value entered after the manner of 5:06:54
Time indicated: 2:27:46
